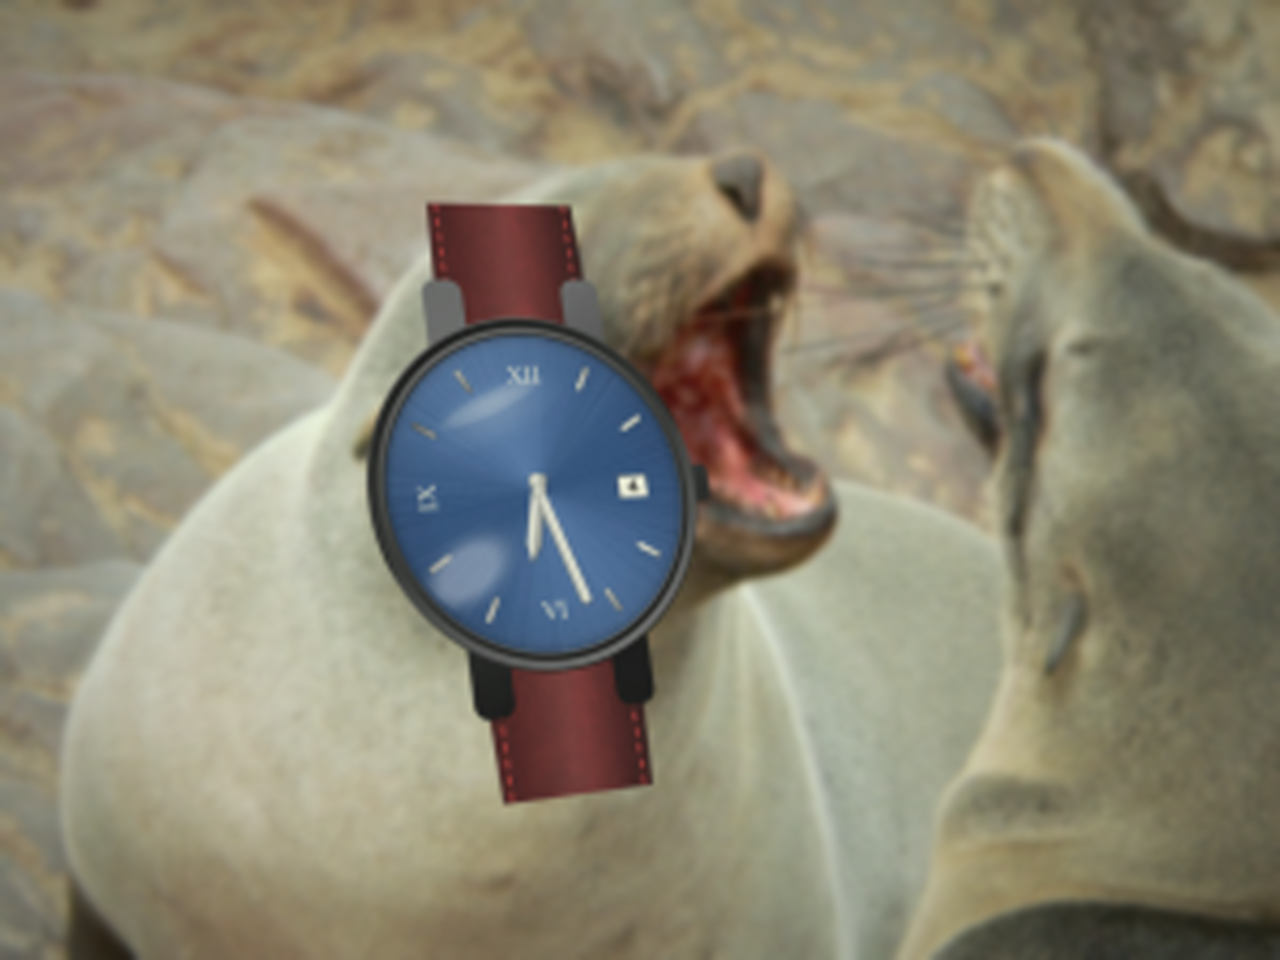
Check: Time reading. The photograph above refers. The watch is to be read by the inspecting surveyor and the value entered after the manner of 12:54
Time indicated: 6:27
